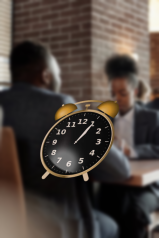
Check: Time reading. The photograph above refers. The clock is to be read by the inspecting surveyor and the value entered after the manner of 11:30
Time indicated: 1:05
